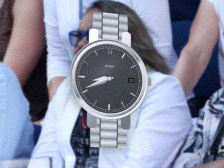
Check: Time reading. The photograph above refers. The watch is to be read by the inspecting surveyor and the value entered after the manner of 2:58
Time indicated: 8:41
